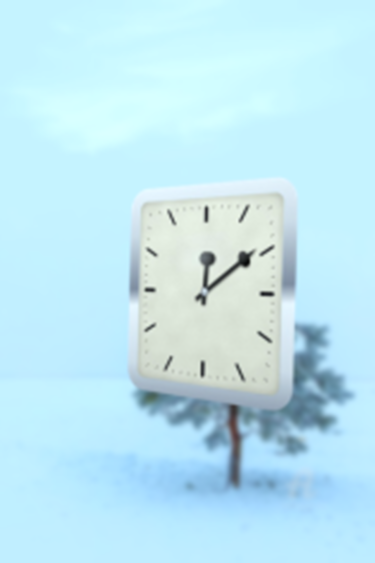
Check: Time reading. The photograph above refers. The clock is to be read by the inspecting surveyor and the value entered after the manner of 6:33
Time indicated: 12:09
